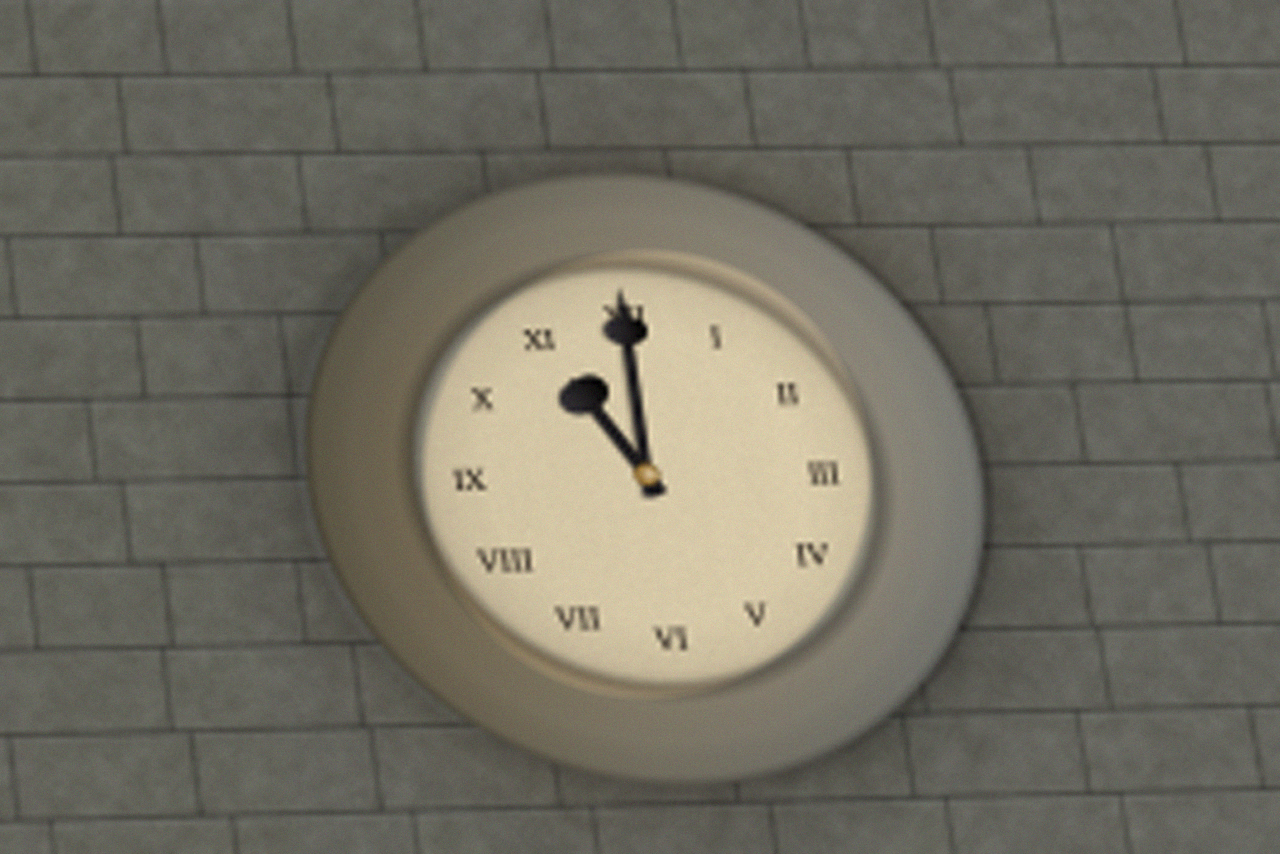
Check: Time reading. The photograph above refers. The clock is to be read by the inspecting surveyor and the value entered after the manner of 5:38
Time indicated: 11:00
